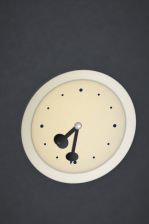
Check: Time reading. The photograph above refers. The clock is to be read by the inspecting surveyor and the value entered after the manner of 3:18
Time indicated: 7:31
